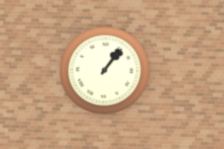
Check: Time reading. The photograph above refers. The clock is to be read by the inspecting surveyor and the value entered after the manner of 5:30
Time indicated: 1:06
